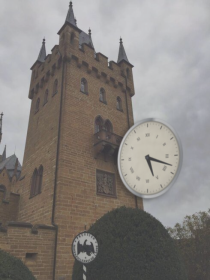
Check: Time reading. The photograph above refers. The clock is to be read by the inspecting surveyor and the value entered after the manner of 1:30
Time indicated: 5:18
